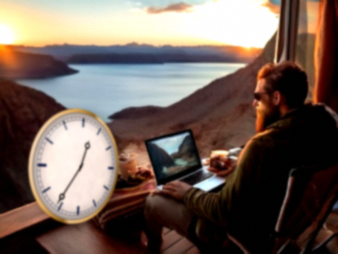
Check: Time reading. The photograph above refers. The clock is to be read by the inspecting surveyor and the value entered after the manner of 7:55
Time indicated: 12:36
